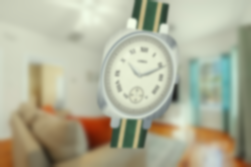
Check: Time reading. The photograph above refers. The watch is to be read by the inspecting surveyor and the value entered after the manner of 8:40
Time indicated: 10:11
